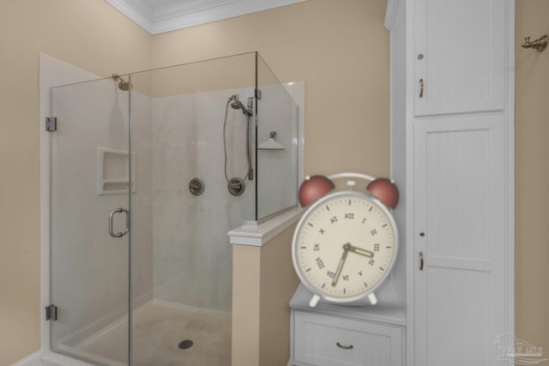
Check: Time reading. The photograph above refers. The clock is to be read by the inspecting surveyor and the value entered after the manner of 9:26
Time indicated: 3:33
